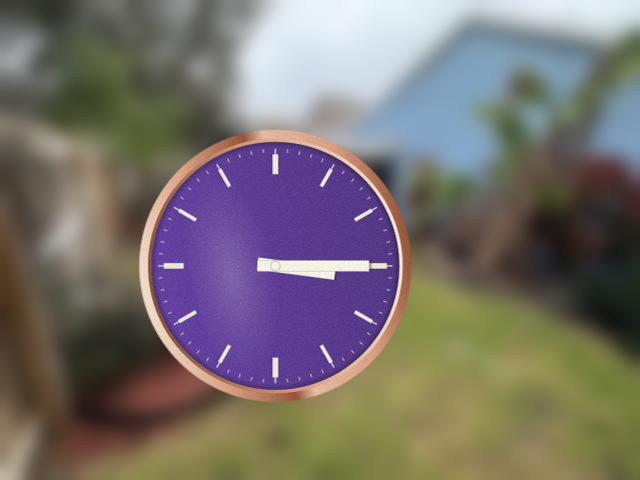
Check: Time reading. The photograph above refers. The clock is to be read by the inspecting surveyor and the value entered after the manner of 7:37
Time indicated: 3:15
